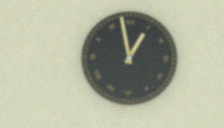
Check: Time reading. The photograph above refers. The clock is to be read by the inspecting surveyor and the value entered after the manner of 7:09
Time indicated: 12:58
